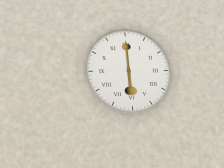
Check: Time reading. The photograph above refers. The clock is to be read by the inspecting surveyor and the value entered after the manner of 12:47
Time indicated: 6:00
